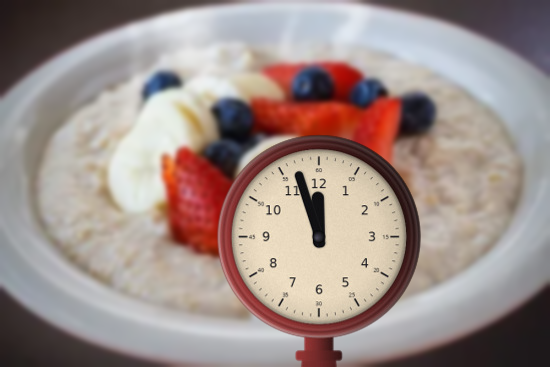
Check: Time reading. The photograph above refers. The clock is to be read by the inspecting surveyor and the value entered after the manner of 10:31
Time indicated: 11:57
